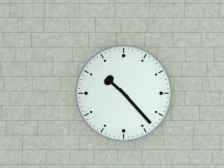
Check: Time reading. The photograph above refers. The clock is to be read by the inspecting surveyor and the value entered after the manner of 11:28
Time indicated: 10:23
